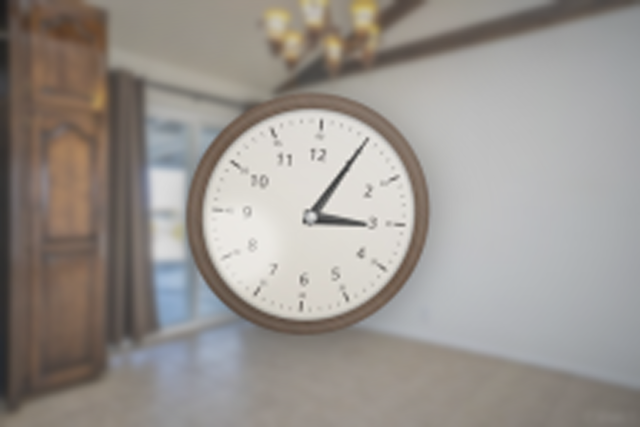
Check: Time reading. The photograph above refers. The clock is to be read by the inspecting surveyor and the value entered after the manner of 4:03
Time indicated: 3:05
